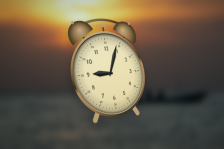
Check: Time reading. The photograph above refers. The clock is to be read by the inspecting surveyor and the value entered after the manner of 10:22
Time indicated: 9:04
